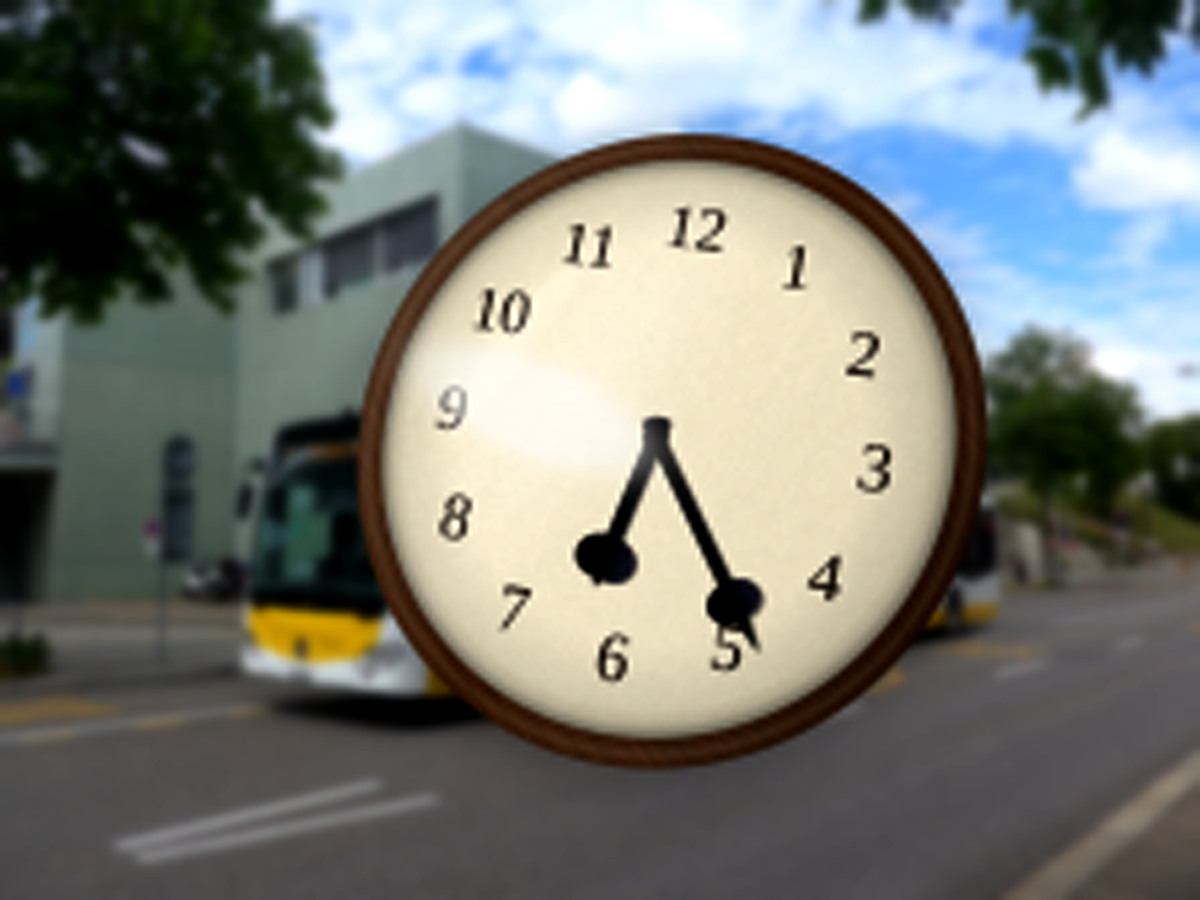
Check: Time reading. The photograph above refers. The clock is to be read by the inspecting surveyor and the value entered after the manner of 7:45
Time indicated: 6:24
